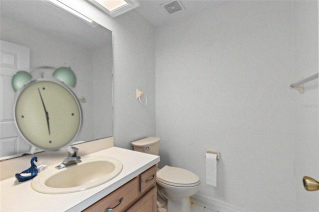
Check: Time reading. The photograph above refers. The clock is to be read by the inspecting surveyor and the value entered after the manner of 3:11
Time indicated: 5:58
